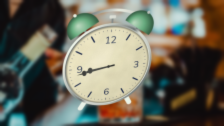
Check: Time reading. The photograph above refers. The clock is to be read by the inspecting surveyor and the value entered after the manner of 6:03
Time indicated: 8:43
